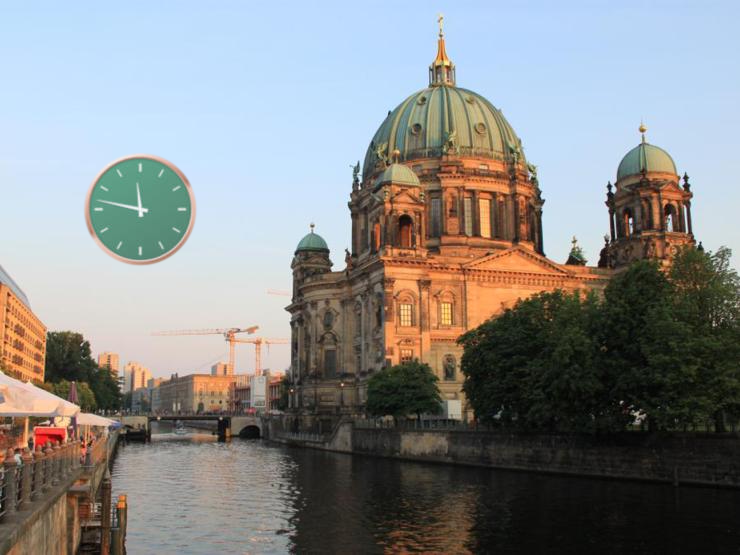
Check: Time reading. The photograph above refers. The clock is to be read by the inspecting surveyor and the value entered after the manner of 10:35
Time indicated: 11:47
